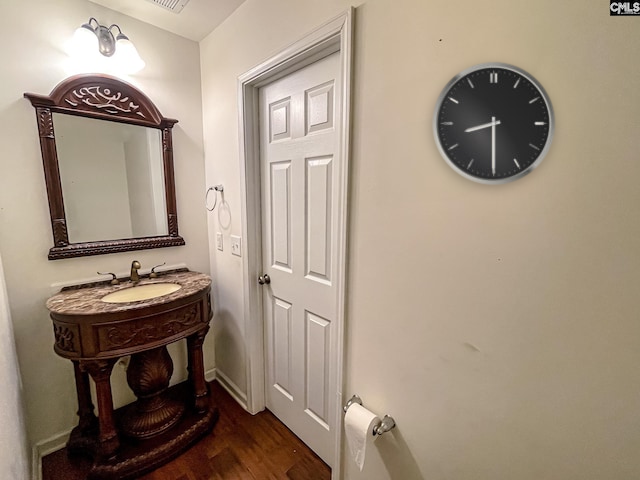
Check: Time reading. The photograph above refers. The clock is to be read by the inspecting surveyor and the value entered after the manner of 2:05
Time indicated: 8:30
